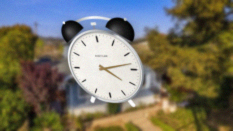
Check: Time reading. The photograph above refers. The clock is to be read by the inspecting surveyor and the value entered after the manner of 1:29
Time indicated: 4:13
